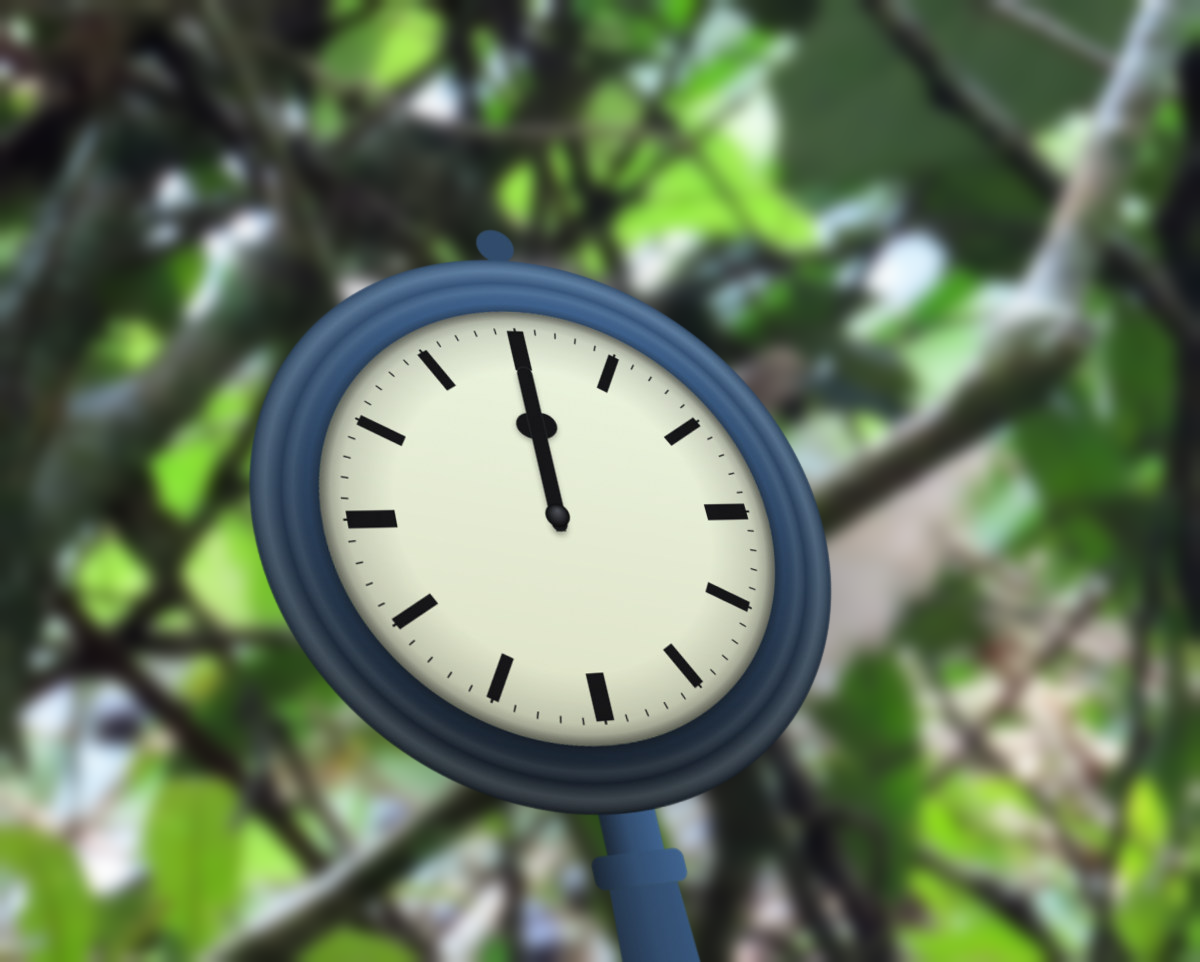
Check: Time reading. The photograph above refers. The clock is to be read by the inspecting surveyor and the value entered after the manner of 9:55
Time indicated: 12:00
